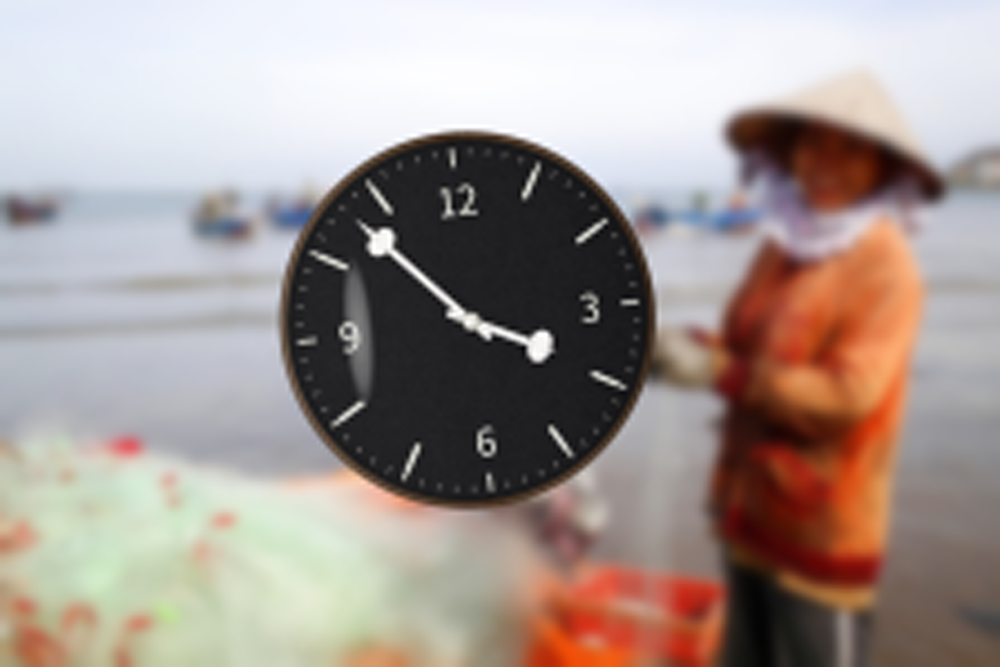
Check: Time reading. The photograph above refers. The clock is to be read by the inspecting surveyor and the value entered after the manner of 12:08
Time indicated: 3:53
